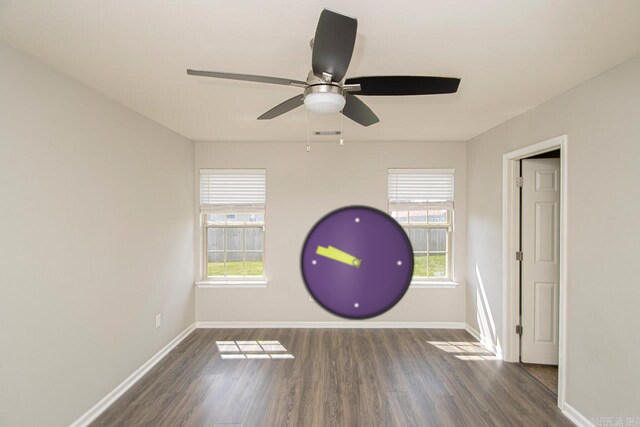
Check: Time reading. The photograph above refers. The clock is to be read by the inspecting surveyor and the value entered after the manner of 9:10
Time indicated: 9:48
